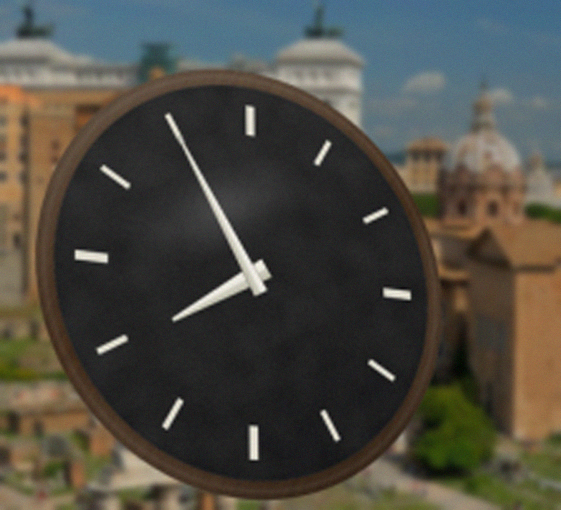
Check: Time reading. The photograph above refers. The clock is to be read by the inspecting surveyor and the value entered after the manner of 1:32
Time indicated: 7:55
